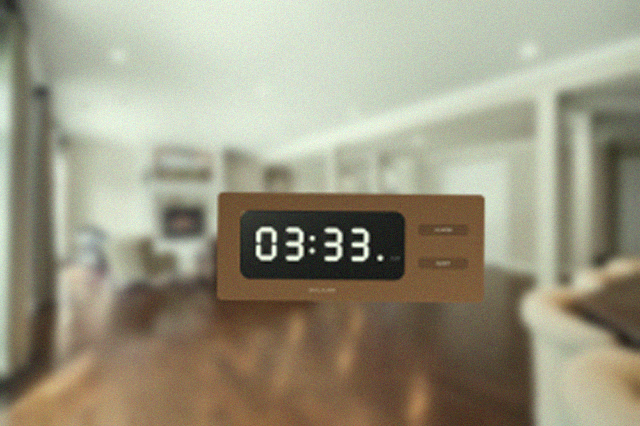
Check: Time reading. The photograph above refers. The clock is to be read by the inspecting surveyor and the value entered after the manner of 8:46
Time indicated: 3:33
